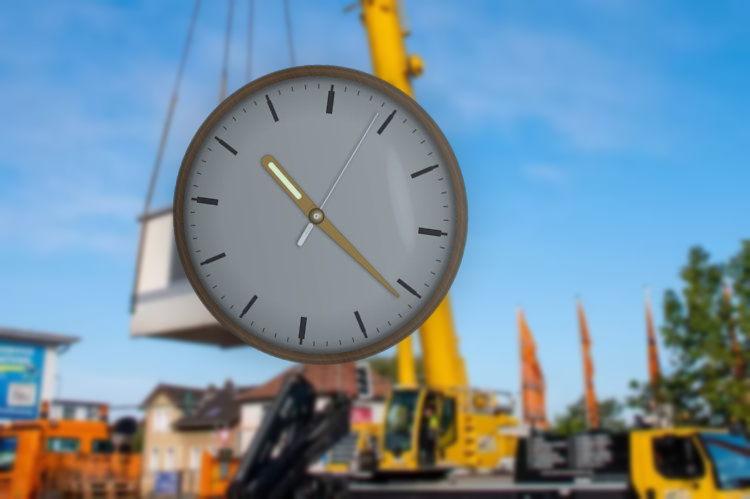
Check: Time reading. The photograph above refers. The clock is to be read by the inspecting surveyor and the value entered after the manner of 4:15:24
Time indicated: 10:21:04
